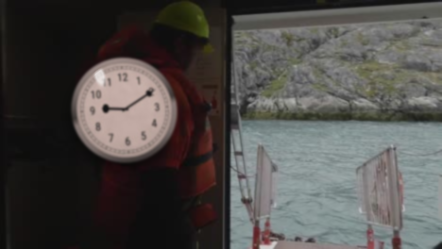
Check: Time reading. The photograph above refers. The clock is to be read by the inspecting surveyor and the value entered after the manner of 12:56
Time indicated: 9:10
